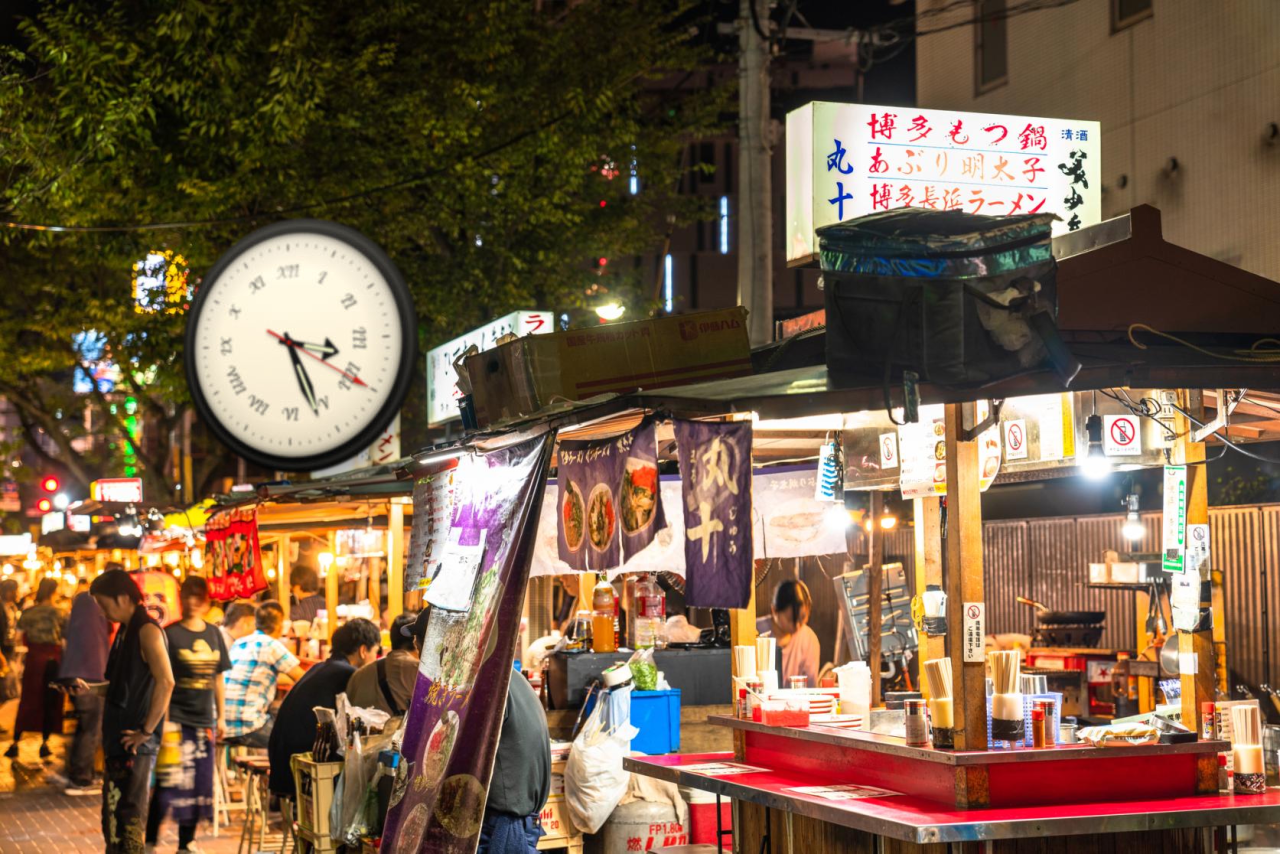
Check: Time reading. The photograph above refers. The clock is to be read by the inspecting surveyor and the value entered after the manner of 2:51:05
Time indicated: 3:26:20
